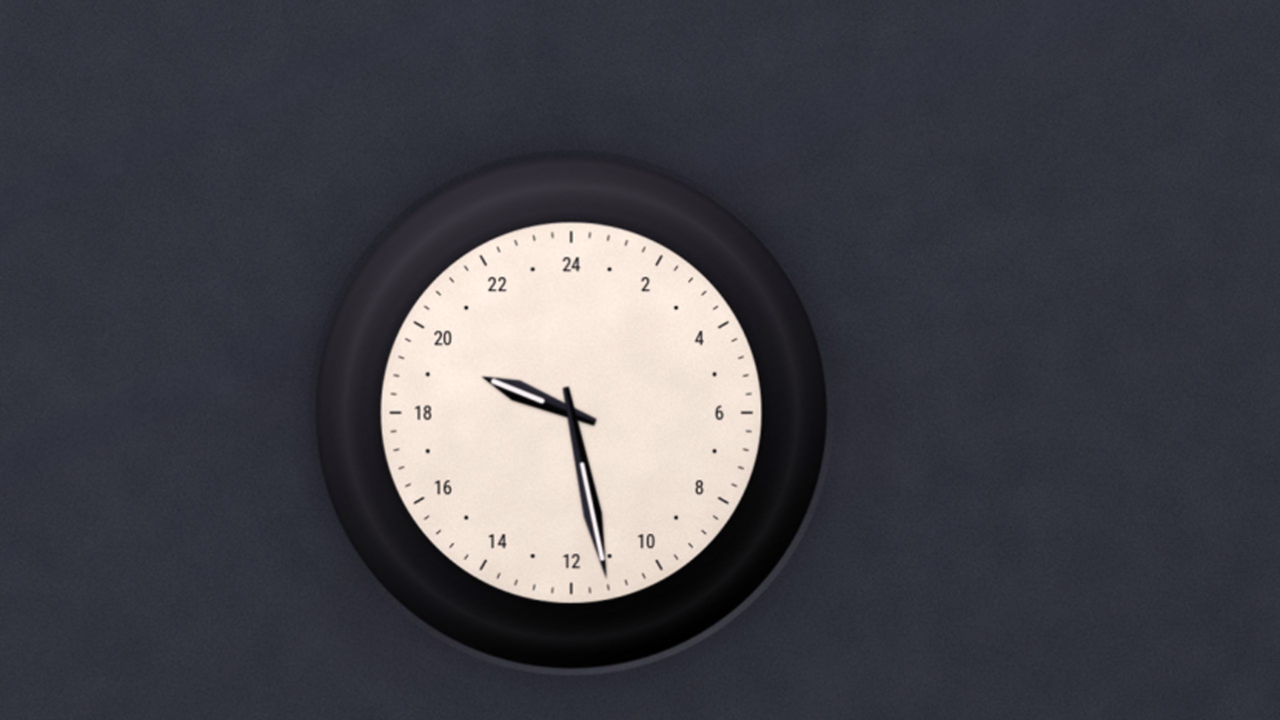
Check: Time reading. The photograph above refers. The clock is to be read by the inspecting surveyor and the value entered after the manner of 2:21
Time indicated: 19:28
